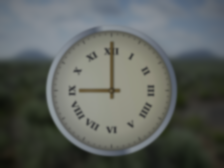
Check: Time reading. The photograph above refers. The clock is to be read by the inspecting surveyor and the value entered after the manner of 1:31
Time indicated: 9:00
